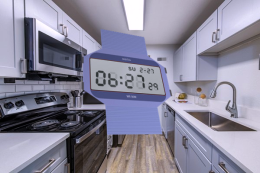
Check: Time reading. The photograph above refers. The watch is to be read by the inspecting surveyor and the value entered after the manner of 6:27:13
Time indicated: 6:27:29
